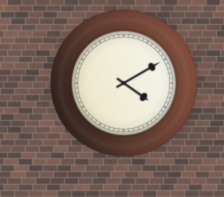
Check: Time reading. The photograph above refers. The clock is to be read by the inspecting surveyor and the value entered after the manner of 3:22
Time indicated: 4:10
